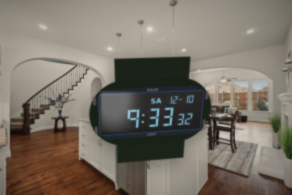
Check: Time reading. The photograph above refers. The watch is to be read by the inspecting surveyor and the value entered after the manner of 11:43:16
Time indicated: 9:33:32
